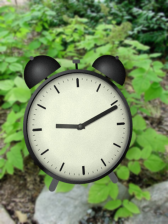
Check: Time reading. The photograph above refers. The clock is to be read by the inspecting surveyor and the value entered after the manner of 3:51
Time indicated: 9:11
